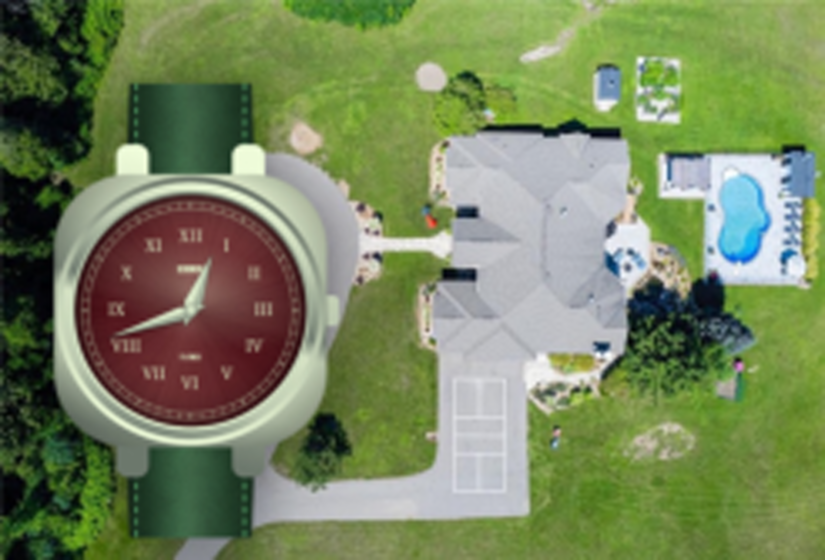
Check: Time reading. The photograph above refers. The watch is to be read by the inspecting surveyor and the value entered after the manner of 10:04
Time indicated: 12:42
